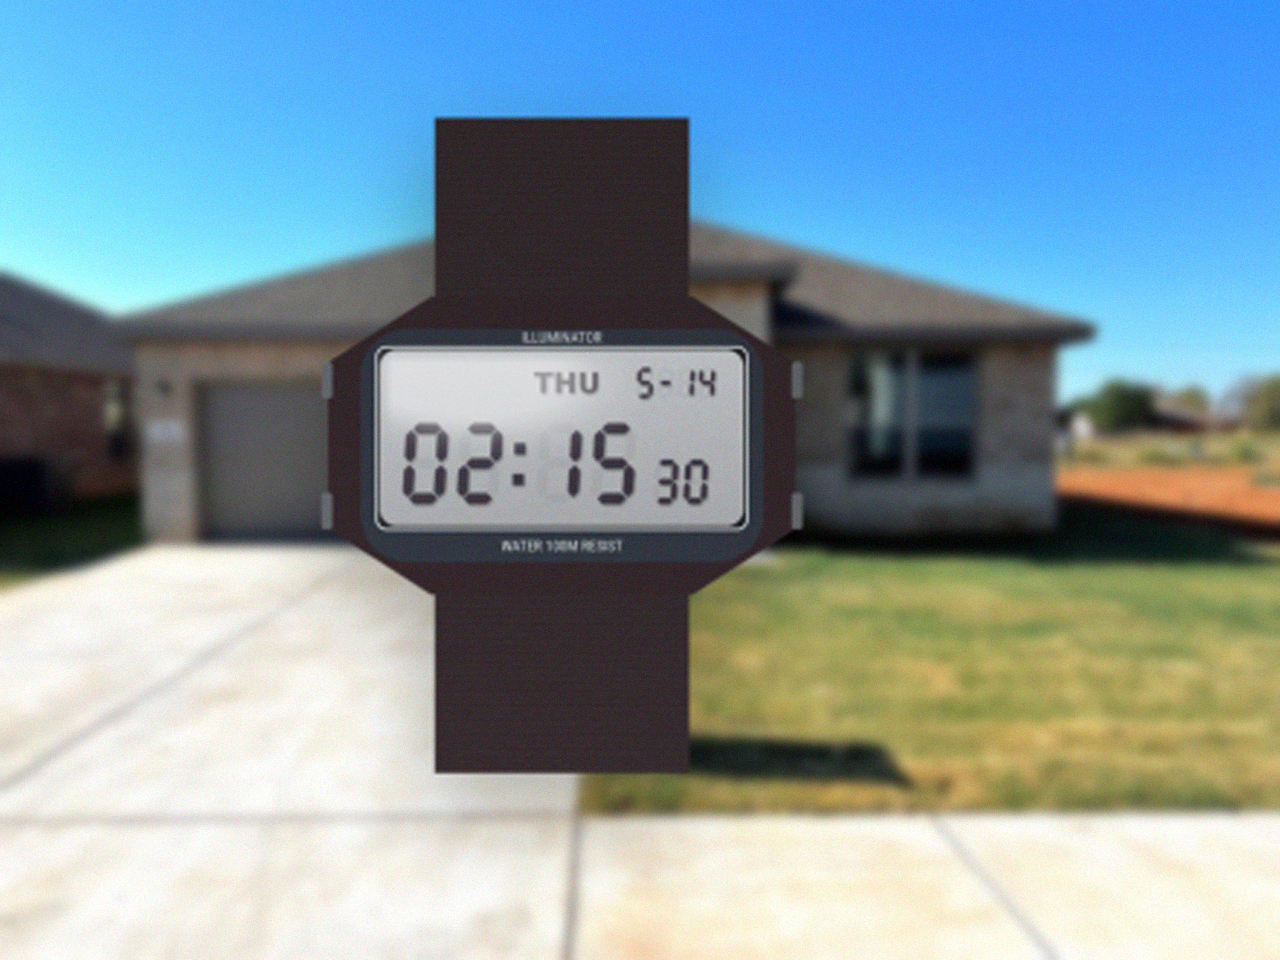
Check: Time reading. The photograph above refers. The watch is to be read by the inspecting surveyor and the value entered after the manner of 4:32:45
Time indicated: 2:15:30
